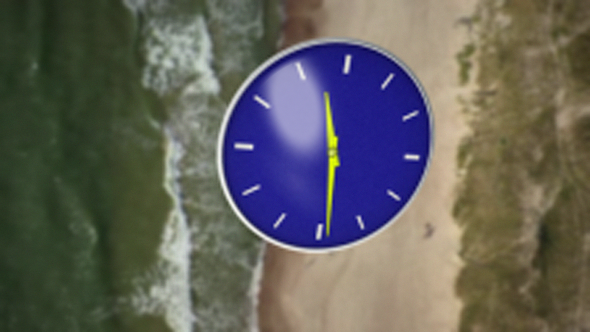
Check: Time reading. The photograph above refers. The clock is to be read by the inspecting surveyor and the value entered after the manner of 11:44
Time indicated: 11:29
